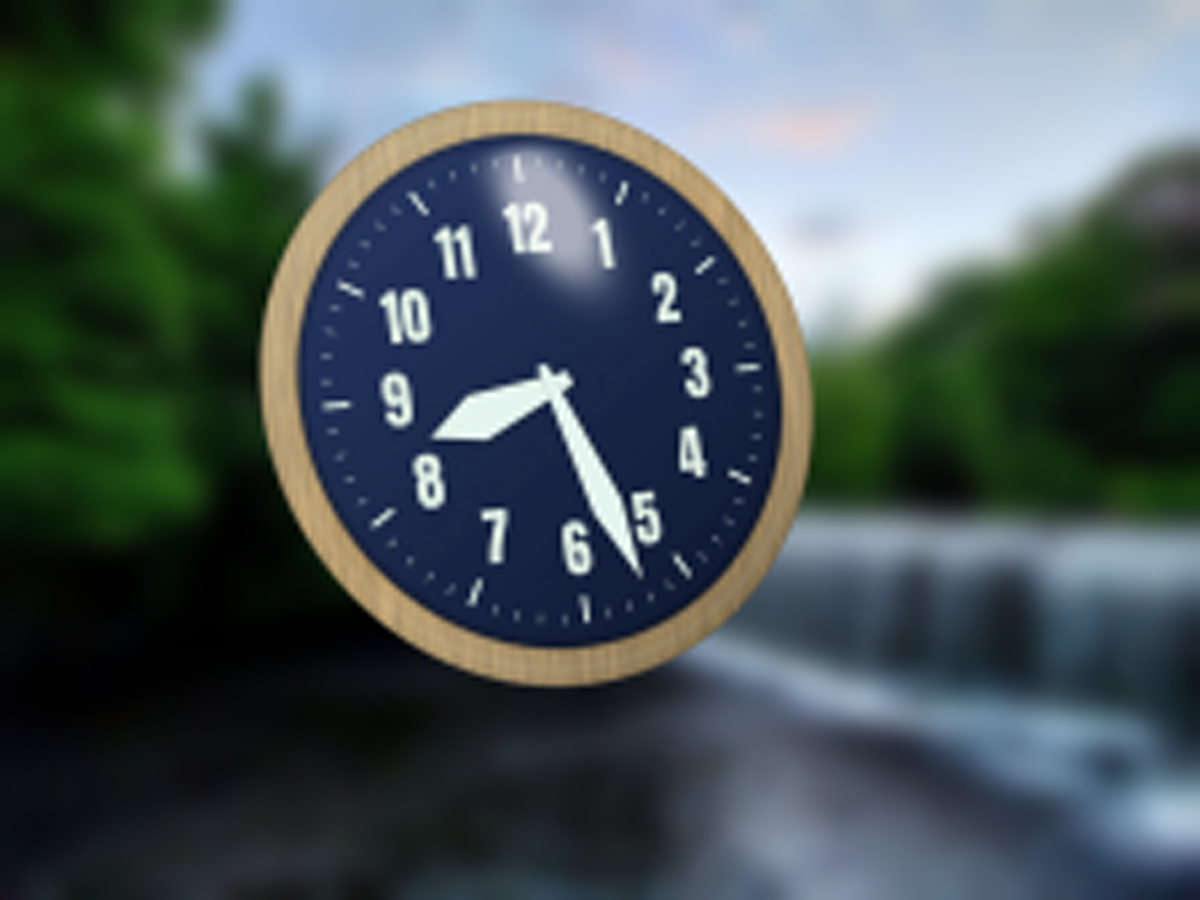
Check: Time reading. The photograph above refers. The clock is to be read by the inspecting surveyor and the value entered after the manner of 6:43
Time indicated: 8:27
